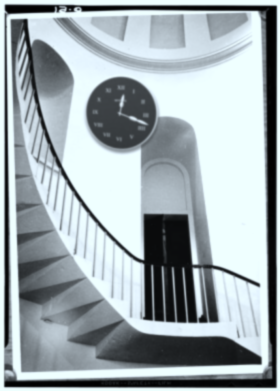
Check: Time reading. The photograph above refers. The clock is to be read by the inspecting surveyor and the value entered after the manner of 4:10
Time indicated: 12:18
